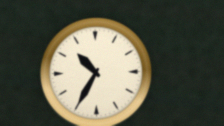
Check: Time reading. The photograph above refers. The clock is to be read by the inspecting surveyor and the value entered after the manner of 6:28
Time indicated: 10:35
